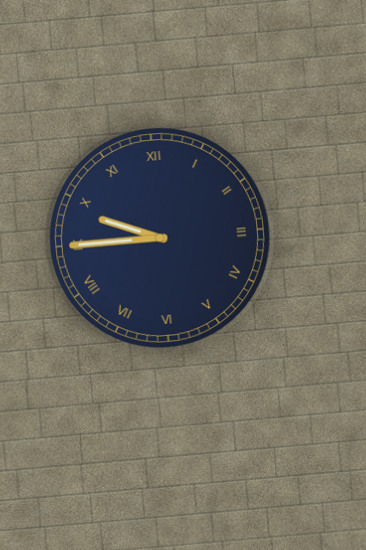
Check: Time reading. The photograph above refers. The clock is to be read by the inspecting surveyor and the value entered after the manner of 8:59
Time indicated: 9:45
